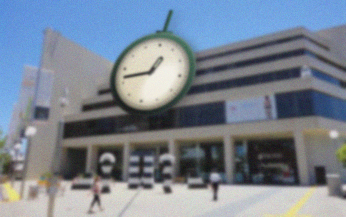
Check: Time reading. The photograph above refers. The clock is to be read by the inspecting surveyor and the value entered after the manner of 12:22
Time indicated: 12:42
